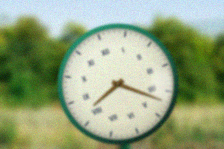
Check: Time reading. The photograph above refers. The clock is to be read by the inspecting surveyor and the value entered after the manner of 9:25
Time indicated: 8:22
